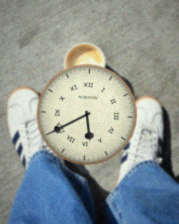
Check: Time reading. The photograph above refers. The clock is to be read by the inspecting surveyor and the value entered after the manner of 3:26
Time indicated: 5:40
